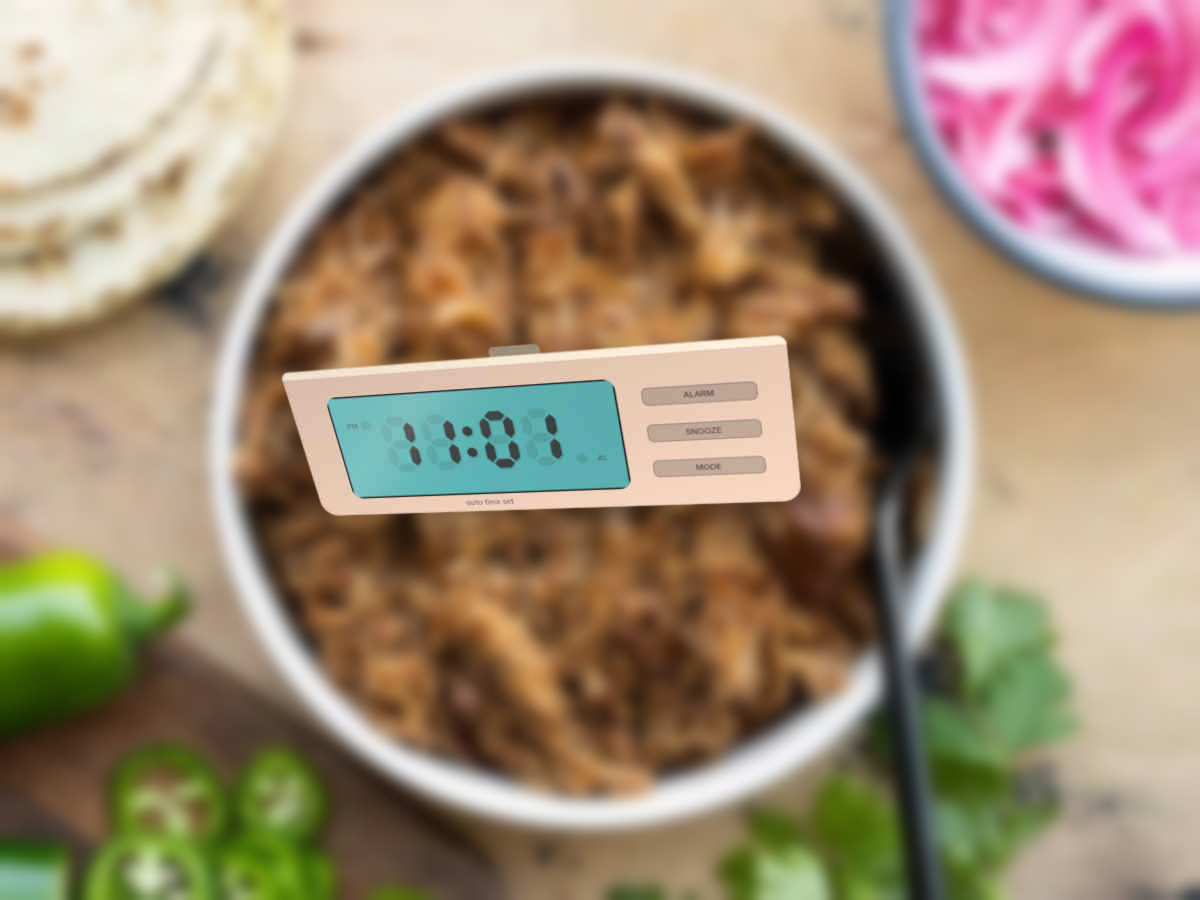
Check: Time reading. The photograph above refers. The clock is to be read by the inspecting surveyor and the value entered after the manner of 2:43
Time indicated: 11:01
